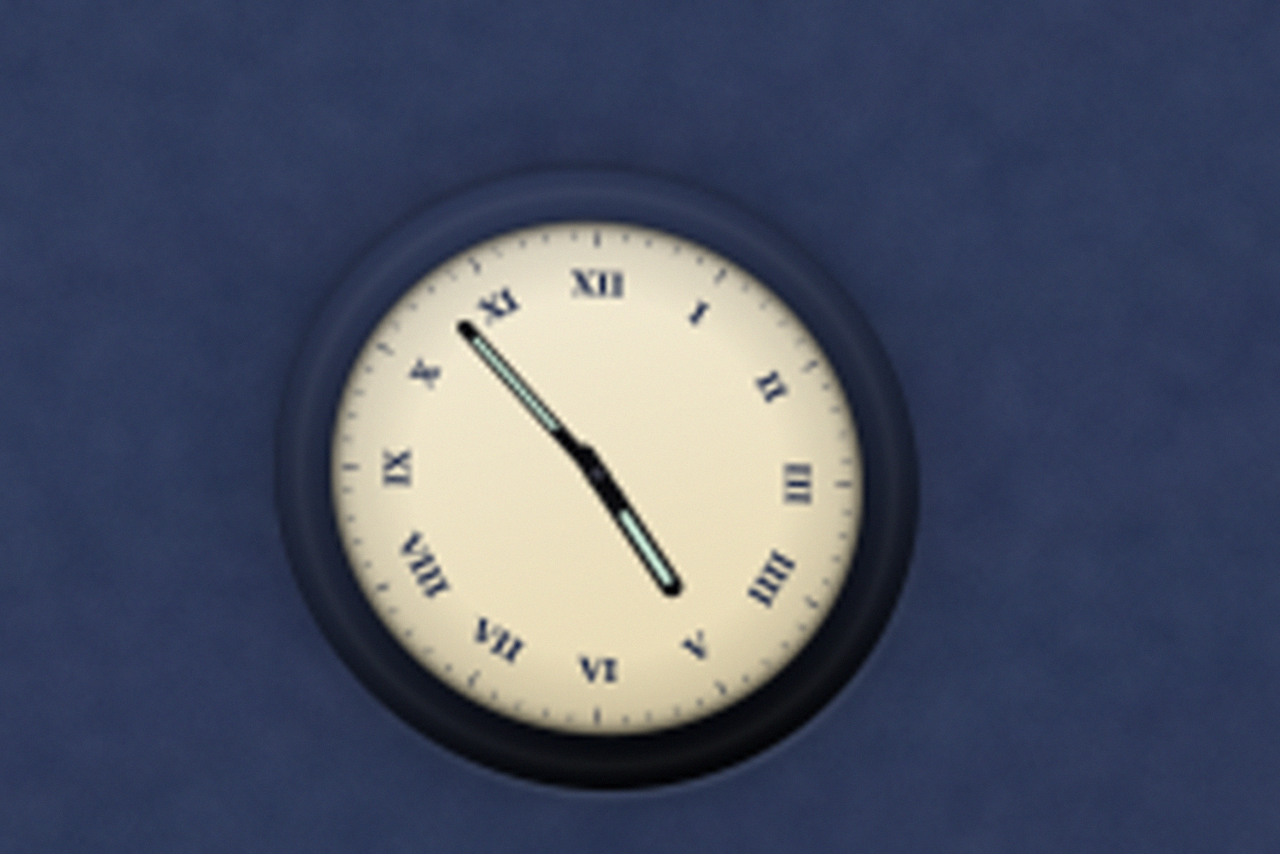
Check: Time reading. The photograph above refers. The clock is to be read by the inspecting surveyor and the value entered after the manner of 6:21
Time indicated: 4:53
